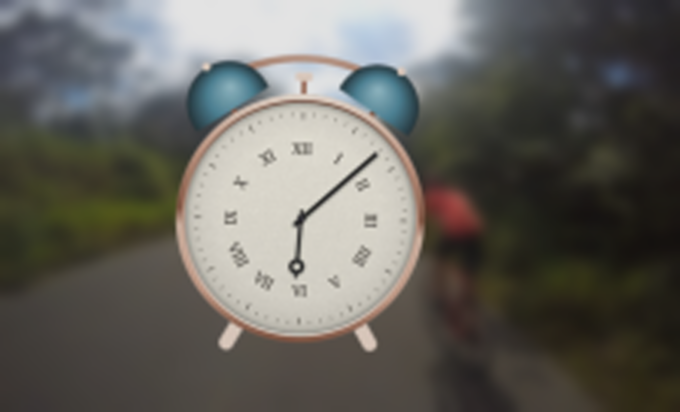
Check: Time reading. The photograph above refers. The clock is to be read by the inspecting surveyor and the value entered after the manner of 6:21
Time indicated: 6:08
